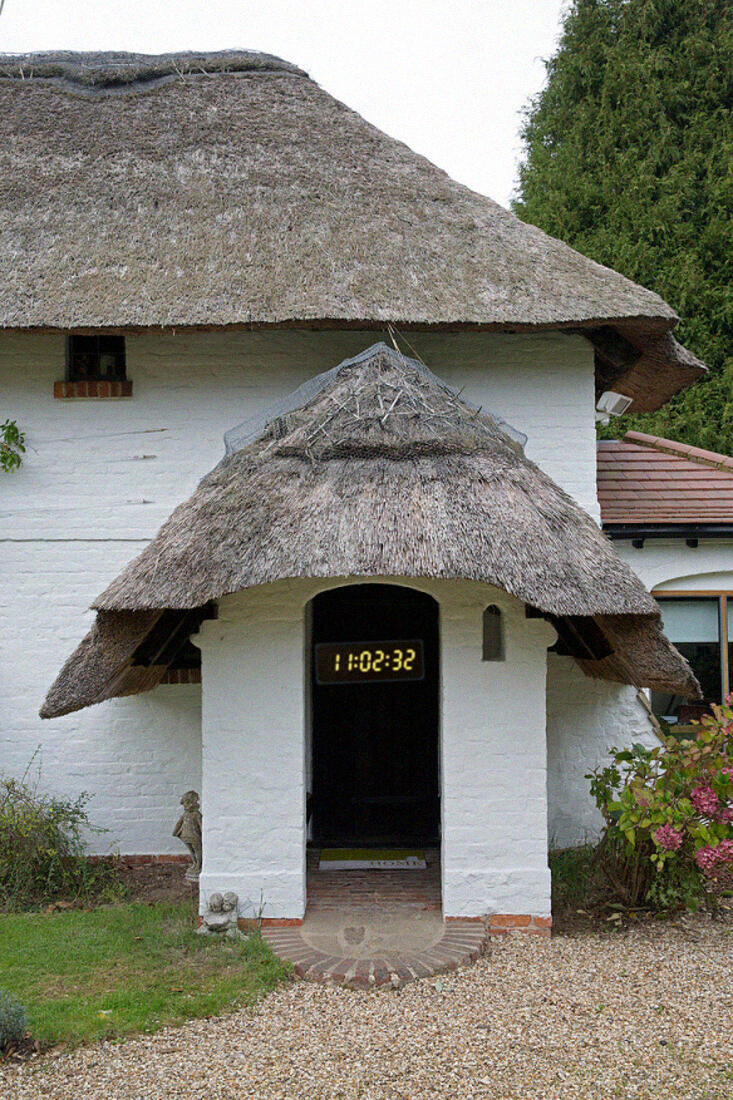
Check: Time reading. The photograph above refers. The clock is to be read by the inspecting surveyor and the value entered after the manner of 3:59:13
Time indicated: 11:02:32
